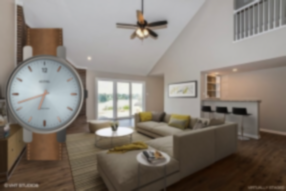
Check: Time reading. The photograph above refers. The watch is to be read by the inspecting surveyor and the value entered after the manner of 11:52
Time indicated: 6:42
